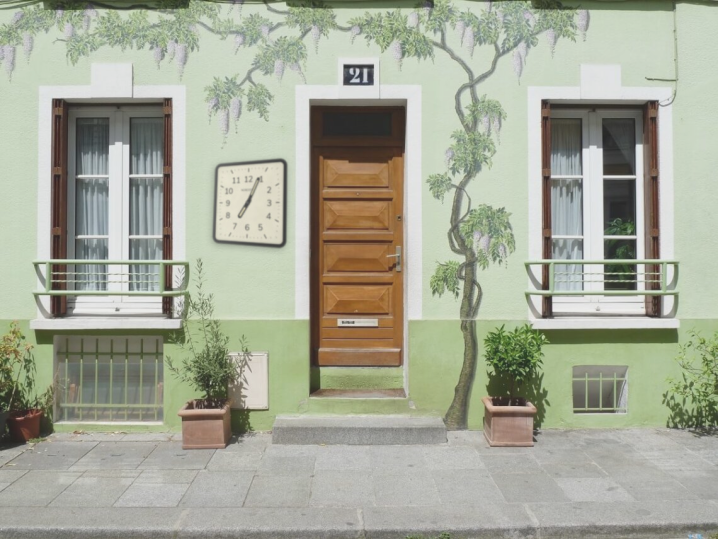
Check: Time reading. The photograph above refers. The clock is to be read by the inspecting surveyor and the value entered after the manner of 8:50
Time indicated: 7:04
